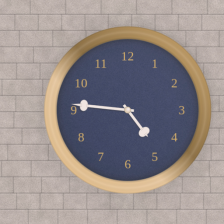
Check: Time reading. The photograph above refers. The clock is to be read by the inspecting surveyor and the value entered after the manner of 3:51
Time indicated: 4:46
